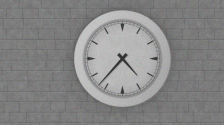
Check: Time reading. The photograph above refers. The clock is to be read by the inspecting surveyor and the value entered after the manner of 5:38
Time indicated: 4:37
